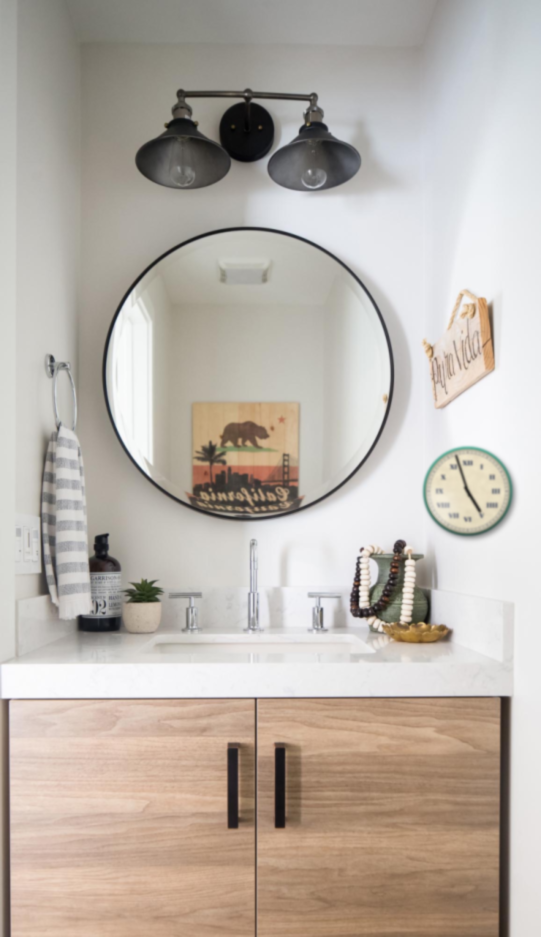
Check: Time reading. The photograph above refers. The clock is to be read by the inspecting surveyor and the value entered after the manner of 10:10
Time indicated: 4:57
